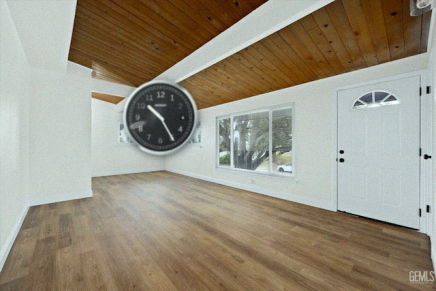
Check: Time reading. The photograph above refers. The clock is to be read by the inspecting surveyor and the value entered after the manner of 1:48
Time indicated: 10:25
